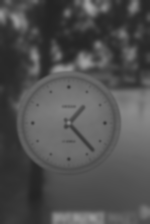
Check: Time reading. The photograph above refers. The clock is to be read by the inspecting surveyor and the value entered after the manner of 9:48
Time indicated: 1:23
